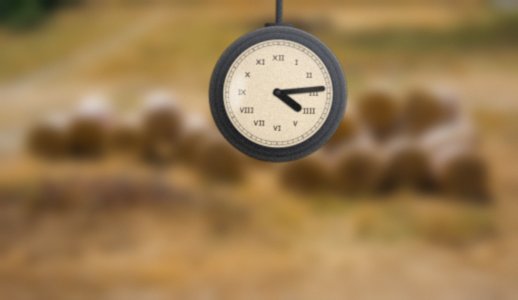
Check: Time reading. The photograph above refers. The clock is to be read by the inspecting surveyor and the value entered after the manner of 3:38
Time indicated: 4:14
